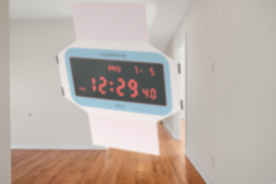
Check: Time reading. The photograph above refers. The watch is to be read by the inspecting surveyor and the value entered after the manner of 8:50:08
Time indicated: 12:29:40
